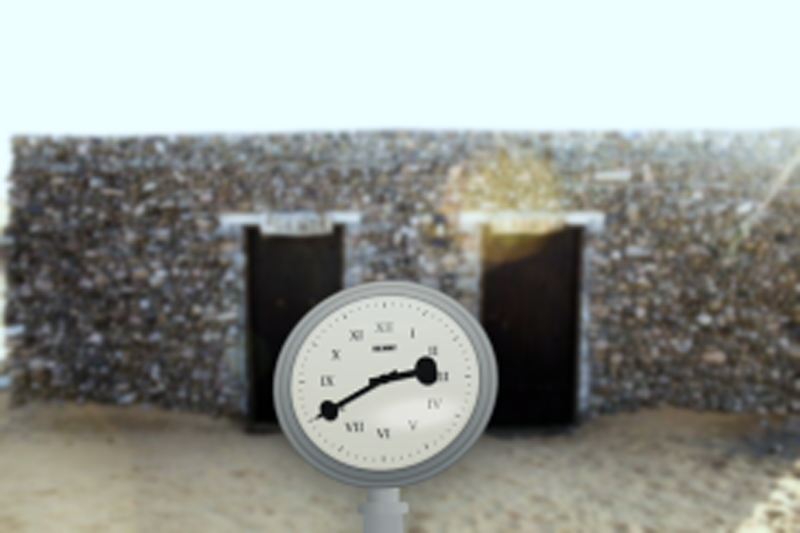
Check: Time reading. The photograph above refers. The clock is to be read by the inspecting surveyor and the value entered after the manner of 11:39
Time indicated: 2:40
